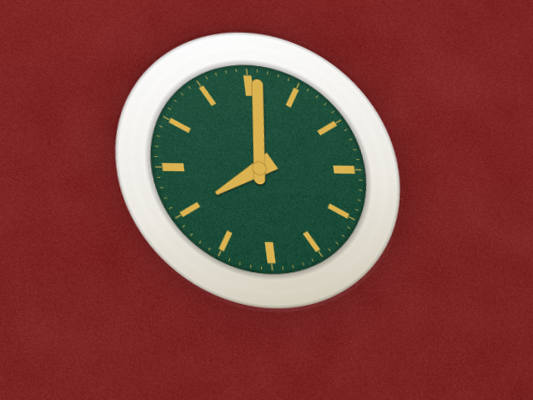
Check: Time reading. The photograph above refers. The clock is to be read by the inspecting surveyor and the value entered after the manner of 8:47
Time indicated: 8:01
